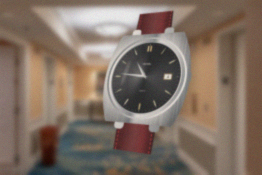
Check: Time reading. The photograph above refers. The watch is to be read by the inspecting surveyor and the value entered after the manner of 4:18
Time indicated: 10:46
